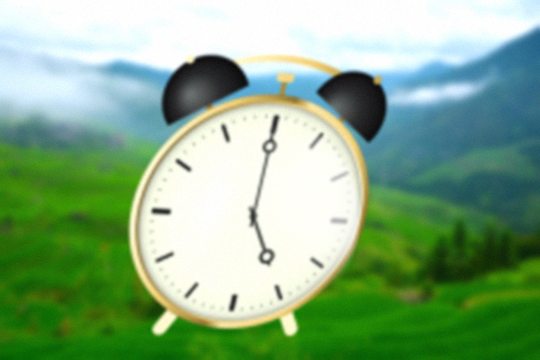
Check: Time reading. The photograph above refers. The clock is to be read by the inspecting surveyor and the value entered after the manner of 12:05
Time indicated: 5:00
